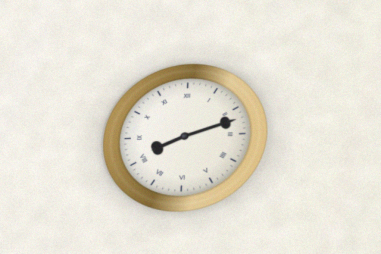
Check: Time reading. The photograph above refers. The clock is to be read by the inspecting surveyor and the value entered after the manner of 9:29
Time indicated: 8:12
